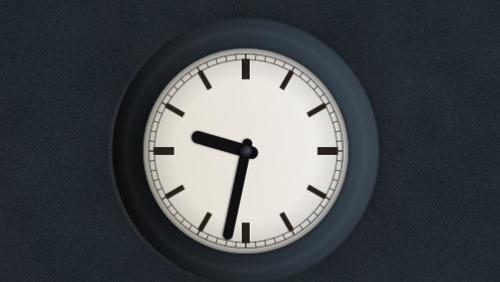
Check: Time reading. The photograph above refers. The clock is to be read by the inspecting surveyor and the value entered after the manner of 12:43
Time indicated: 9:32
